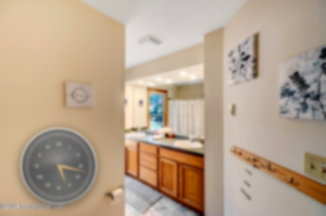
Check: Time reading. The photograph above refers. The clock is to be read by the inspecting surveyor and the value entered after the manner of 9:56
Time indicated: 5:17
